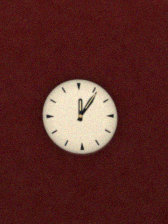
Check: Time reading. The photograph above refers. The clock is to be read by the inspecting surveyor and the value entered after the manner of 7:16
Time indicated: 12:06
